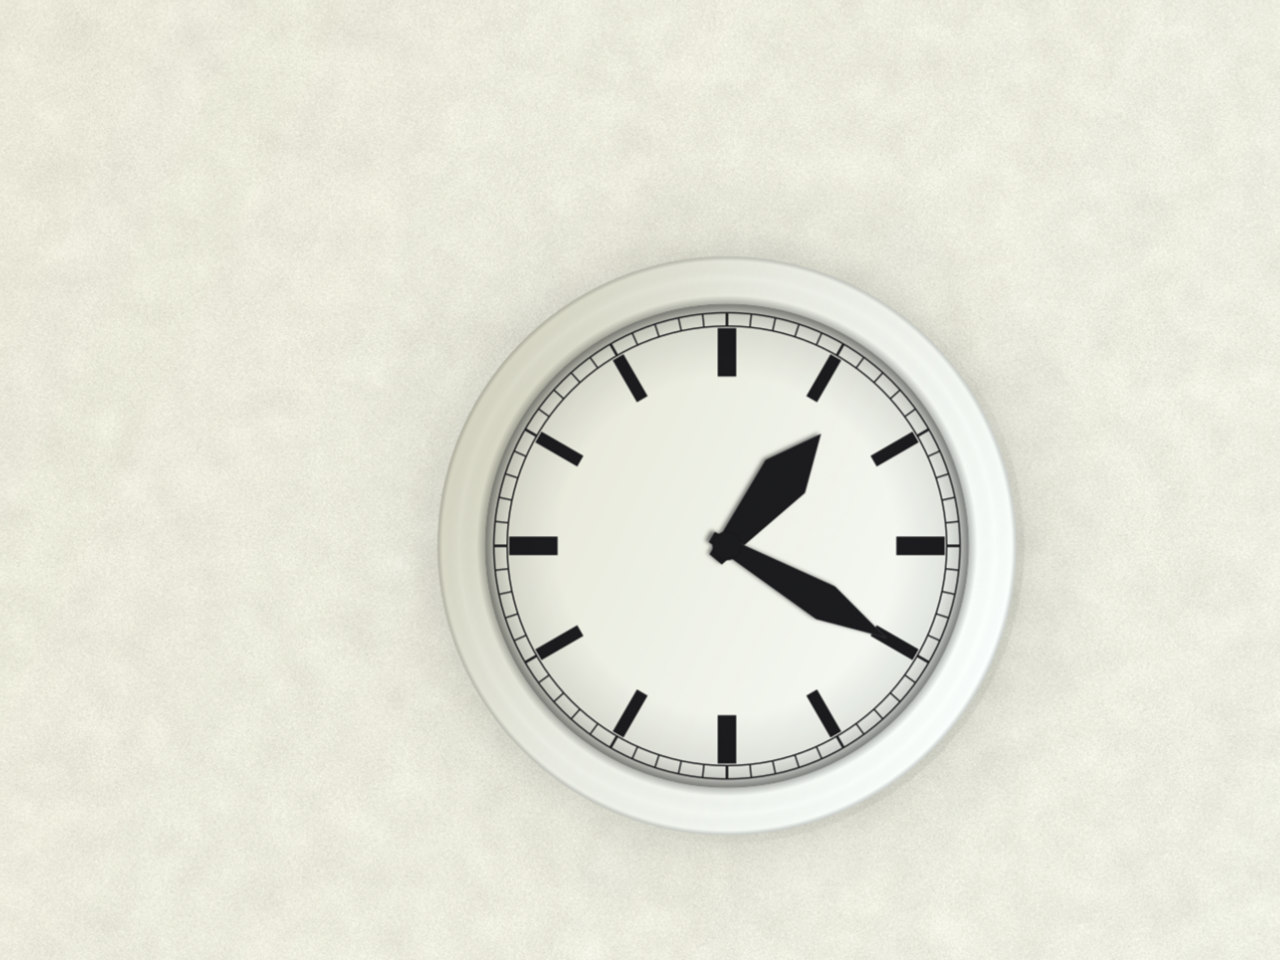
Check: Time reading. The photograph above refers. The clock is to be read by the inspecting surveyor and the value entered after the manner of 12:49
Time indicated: 1:20
